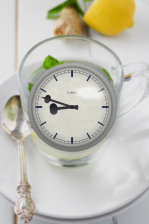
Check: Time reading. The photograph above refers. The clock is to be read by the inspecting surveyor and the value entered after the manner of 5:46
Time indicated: 8:48
